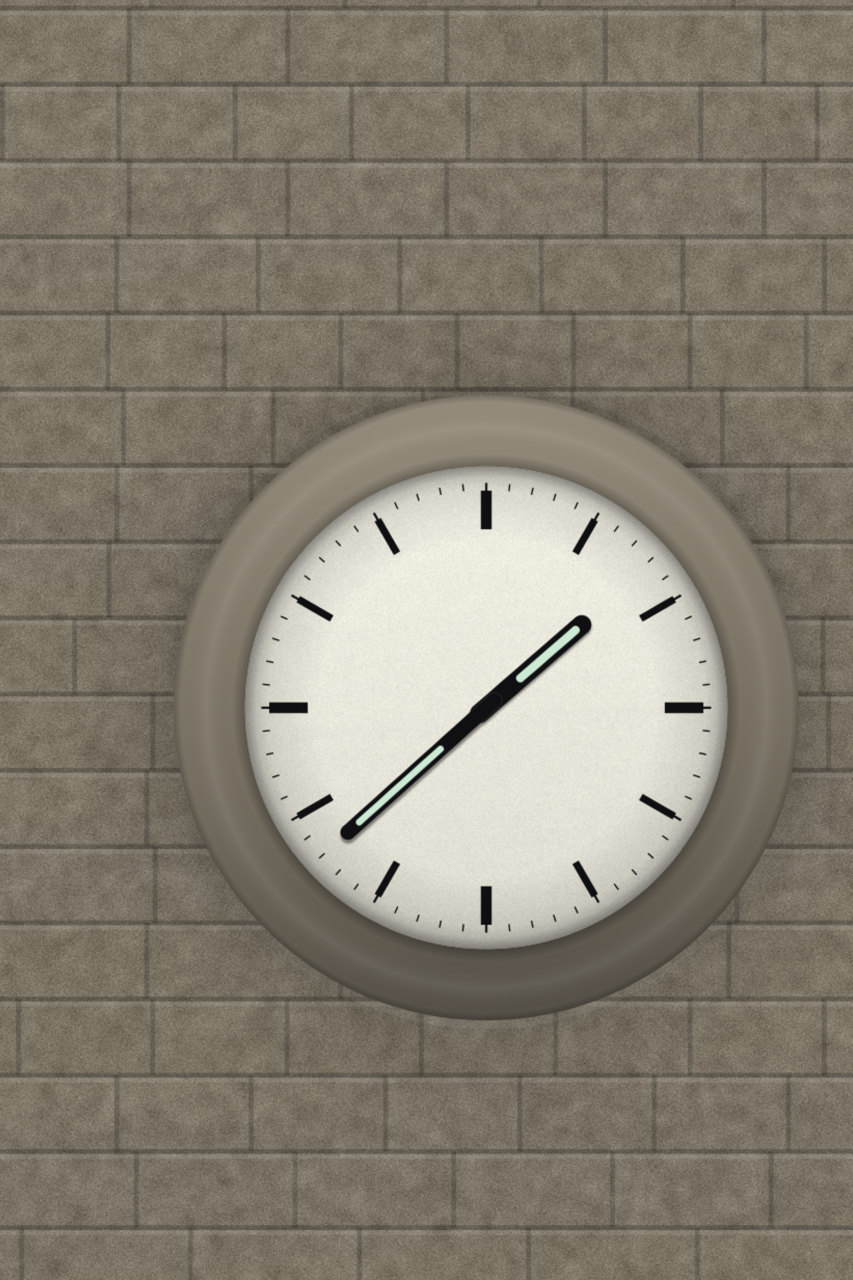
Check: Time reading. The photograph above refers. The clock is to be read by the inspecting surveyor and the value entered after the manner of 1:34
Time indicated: 1:38
